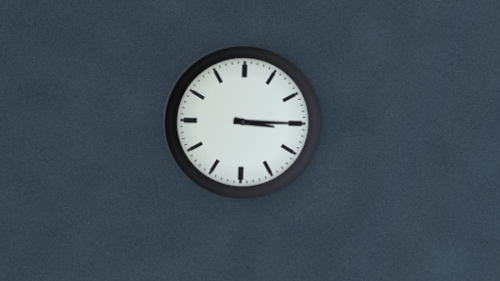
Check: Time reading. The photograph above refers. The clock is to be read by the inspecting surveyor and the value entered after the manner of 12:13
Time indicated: 3:15
